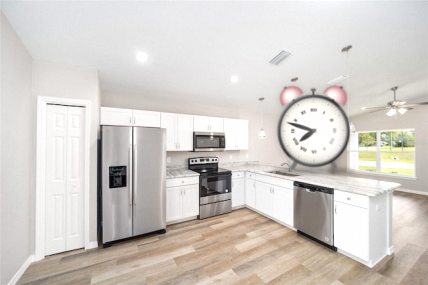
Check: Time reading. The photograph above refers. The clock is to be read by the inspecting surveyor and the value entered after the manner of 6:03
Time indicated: 7:48
